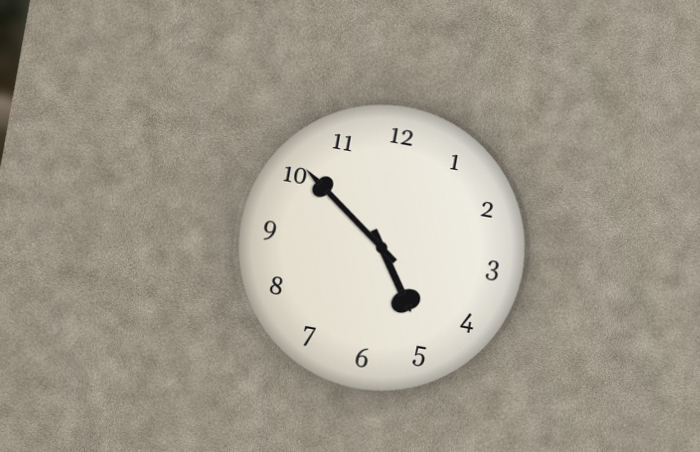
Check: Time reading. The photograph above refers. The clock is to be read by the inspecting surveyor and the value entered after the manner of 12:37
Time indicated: 4:51
